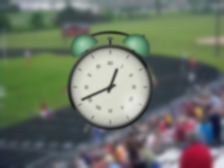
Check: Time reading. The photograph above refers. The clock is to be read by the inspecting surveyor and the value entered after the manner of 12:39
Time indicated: 12:41
